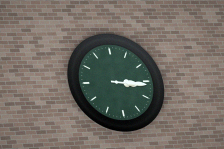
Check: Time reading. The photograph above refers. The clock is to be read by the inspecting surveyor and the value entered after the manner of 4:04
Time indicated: 3:16
